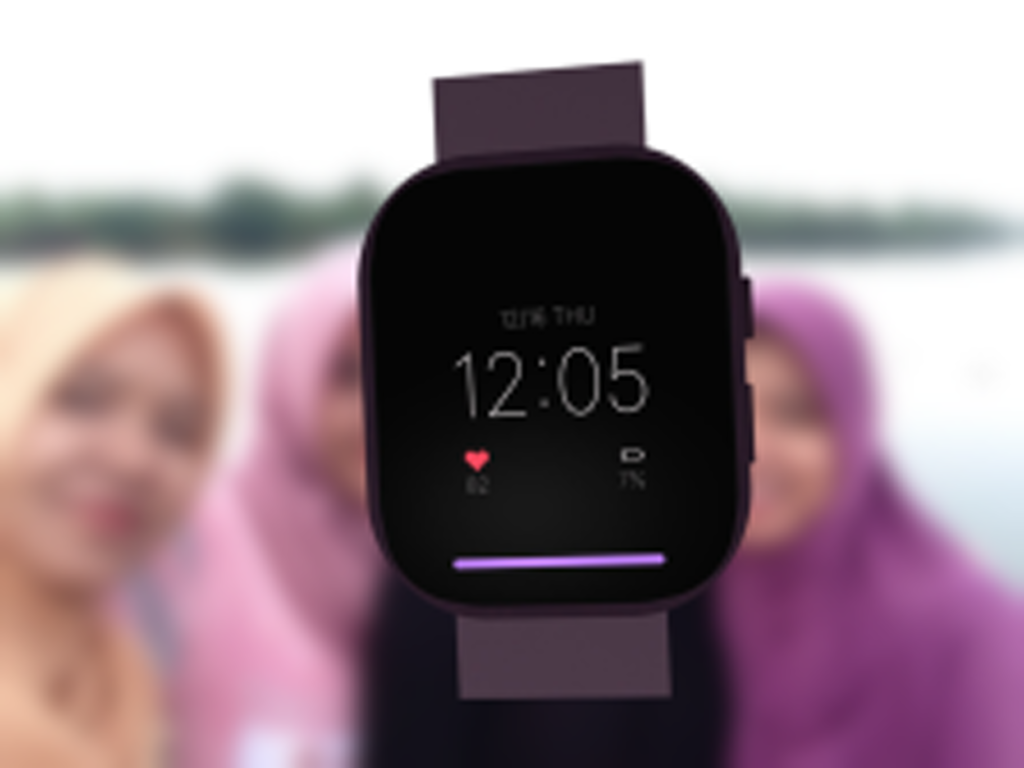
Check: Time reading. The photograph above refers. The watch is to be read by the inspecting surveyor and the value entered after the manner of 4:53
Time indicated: 12:05
